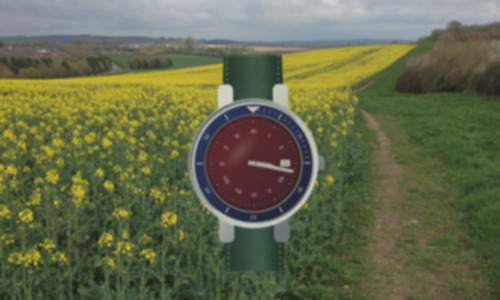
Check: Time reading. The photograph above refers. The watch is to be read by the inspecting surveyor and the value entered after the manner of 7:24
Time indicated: 3:17
